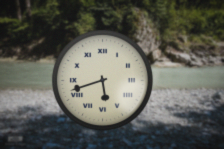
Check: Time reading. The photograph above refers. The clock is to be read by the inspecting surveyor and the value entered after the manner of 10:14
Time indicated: 5:42
